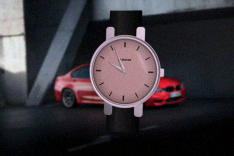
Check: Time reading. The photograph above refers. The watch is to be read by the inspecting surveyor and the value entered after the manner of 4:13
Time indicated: 9:56
